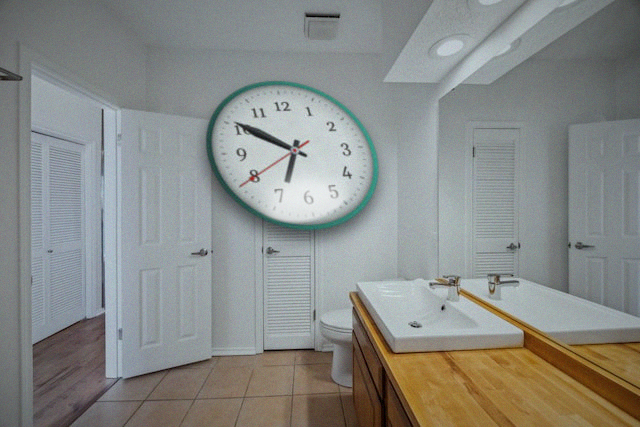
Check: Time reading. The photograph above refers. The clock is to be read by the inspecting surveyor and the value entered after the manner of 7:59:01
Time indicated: 6:50:40
